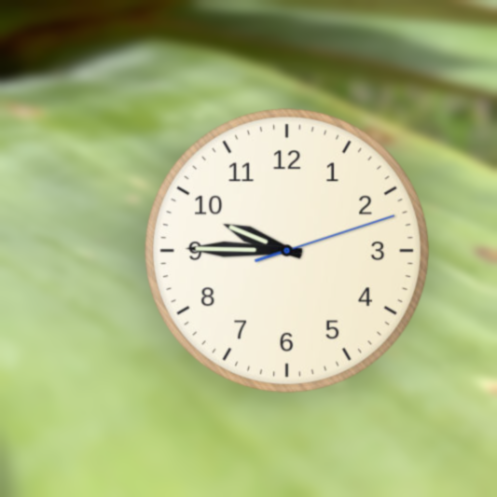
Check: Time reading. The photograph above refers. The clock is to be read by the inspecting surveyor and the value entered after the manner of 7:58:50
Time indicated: 9:45:12
